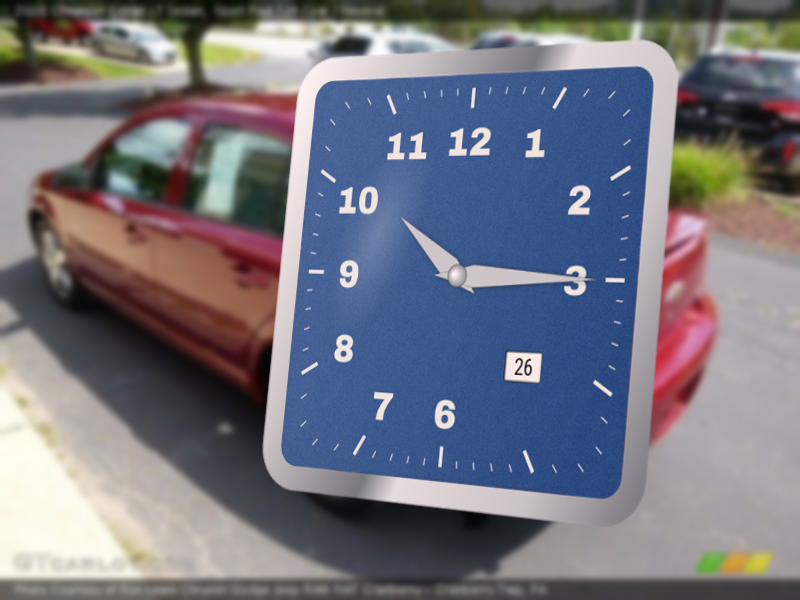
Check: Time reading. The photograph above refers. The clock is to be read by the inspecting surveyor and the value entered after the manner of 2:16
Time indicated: 10:15
